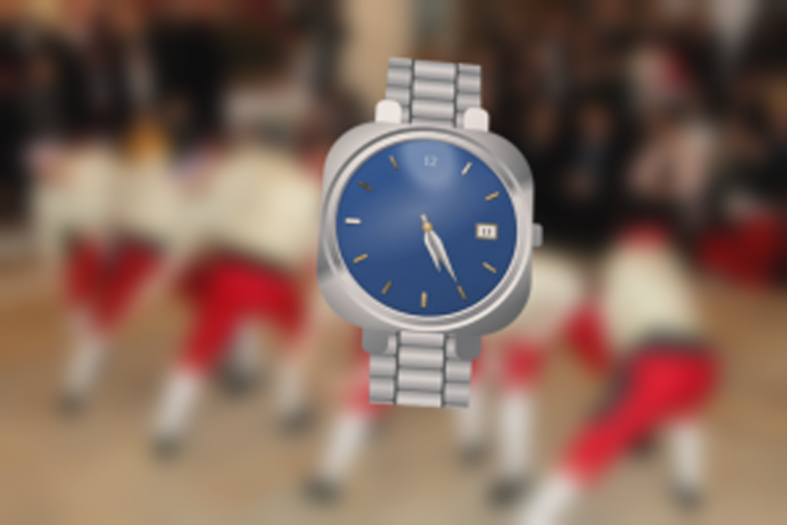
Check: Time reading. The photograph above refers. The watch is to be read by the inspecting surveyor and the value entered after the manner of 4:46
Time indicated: 5:25
